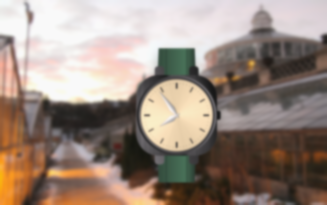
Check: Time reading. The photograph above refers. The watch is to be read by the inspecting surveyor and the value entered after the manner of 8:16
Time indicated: 7:54
